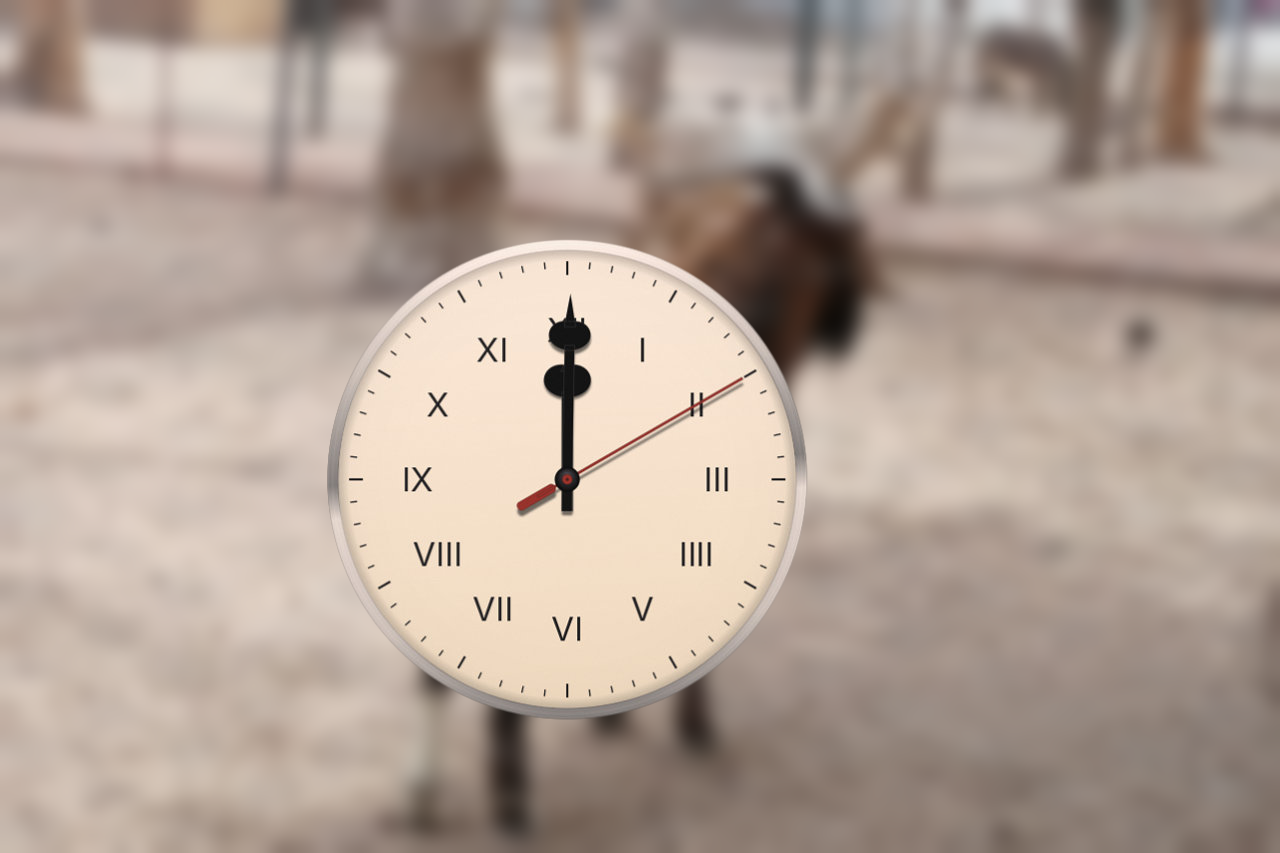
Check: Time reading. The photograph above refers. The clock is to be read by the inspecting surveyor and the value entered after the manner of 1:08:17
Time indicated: 12:00:10
